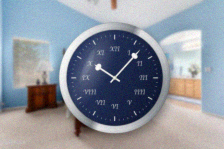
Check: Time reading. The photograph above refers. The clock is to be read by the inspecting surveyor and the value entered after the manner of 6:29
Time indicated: 10:07
